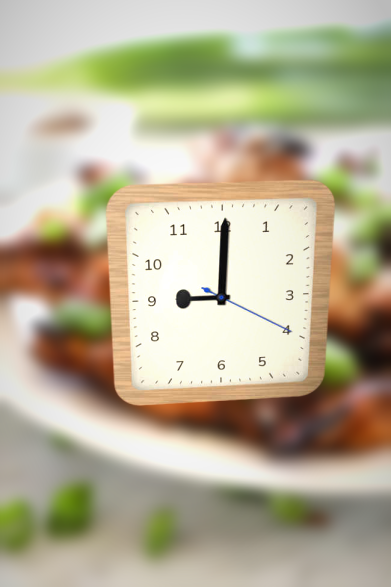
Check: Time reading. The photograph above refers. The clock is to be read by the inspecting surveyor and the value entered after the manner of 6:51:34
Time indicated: 9:00:20
